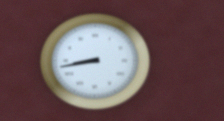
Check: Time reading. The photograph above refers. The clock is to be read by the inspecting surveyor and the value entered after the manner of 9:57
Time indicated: 8:43
